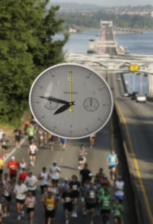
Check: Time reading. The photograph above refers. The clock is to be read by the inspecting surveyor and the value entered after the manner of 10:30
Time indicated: 7:47
